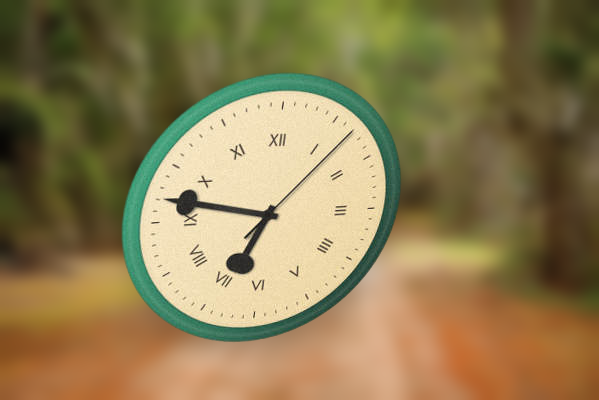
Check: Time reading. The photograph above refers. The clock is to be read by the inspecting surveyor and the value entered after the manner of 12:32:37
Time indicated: 6:47:07
